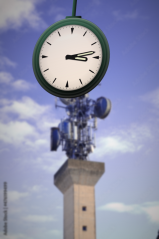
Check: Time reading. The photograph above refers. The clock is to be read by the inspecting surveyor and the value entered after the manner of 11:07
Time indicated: 3:13
